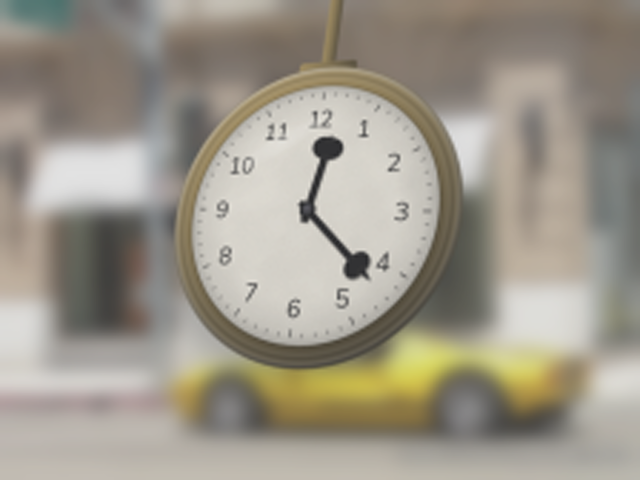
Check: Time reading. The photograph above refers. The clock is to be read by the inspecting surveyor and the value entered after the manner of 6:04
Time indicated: 12:22
